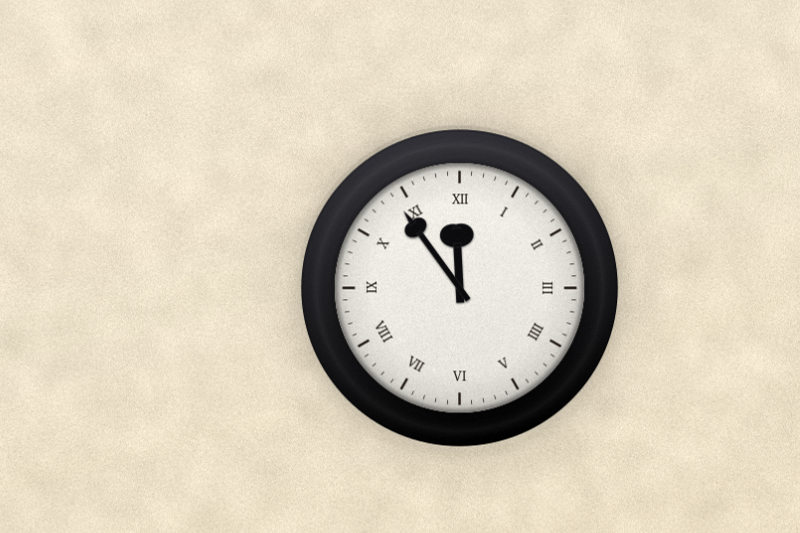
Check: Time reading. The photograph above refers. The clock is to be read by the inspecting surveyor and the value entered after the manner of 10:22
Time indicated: 11:54
